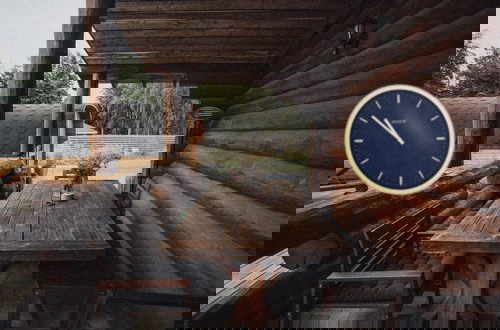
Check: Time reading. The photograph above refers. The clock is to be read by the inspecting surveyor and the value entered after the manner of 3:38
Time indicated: 10:52
